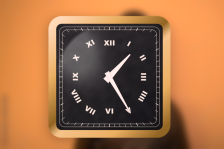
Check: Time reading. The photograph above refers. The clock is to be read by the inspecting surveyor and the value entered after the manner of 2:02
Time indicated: 1:25
